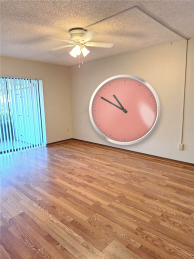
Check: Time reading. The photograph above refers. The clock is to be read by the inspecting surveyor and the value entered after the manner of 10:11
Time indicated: 10:50
